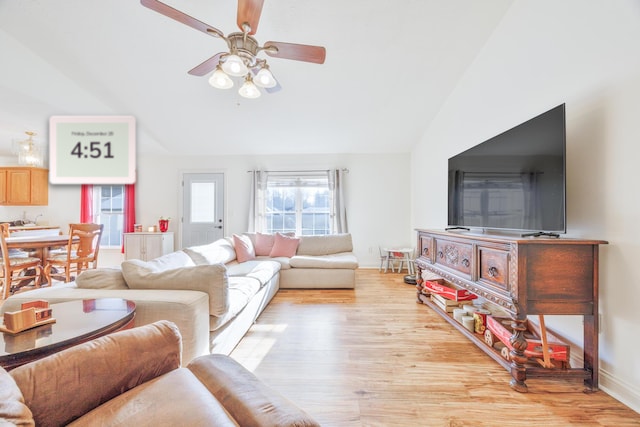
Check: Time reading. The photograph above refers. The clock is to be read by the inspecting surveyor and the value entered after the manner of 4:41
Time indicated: 4:51
